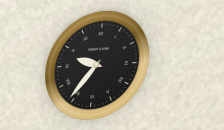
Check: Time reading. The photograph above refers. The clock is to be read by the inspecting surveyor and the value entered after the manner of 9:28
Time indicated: 9:36
